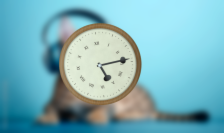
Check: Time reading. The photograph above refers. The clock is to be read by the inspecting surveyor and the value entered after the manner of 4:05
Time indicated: 5:14
